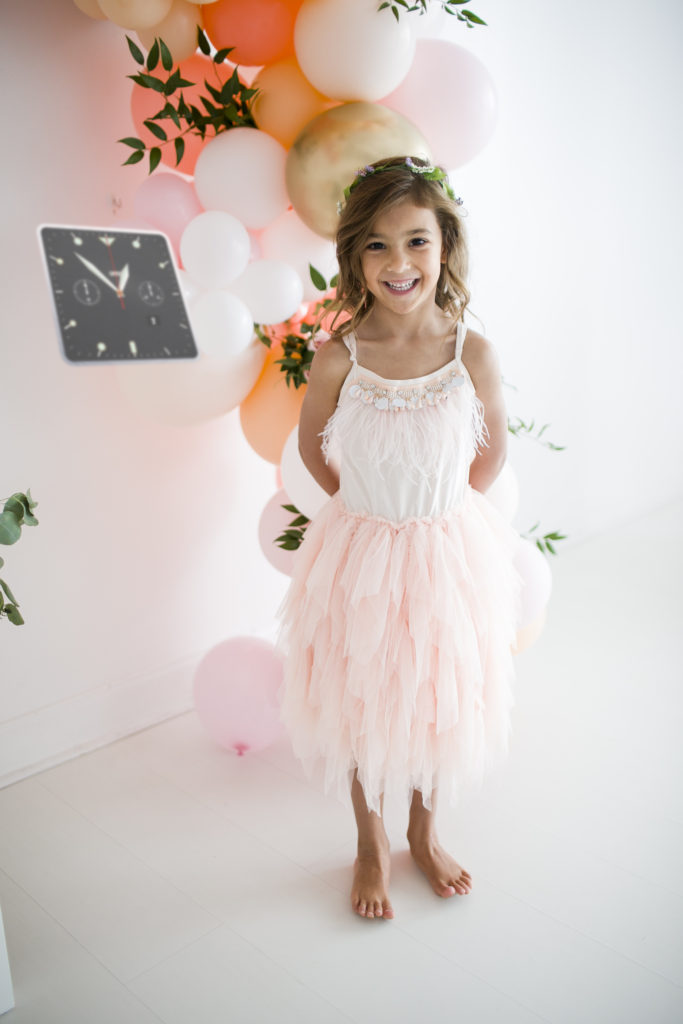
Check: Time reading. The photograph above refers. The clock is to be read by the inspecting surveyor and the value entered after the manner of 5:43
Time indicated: 12:53
